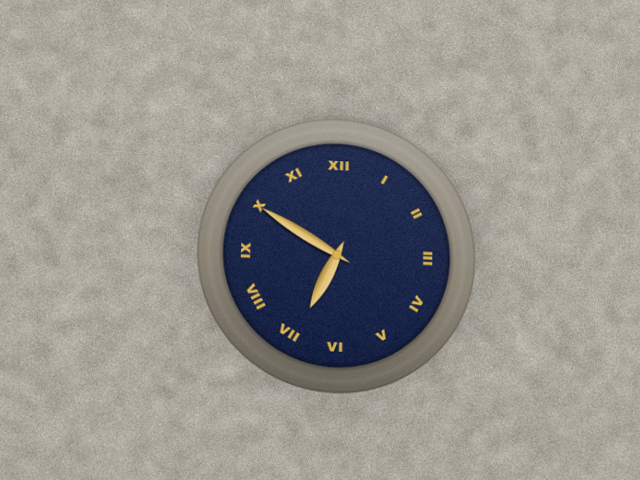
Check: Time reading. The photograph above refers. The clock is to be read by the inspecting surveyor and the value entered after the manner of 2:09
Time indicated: 6:50
